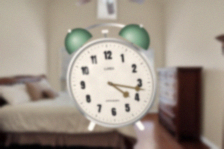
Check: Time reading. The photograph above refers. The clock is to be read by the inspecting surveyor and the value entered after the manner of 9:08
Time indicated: 4:17
